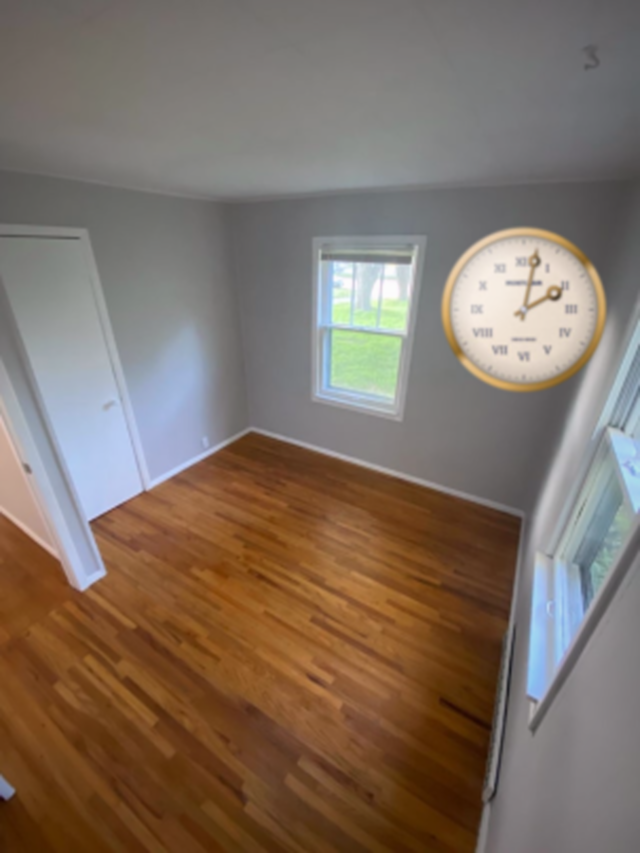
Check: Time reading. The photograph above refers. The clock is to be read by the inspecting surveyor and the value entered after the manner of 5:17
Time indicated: 2:02
